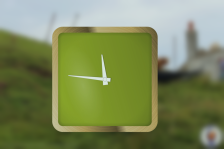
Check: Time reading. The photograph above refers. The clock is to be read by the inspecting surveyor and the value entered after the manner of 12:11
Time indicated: 11:46
